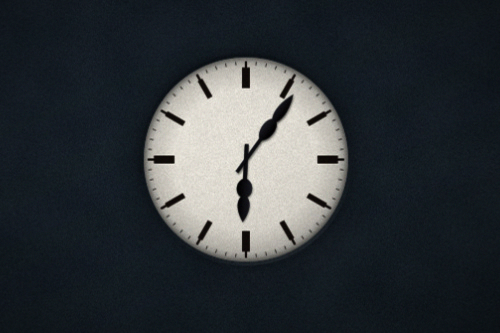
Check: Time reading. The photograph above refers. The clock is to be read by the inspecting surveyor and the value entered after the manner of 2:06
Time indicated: 6:06
